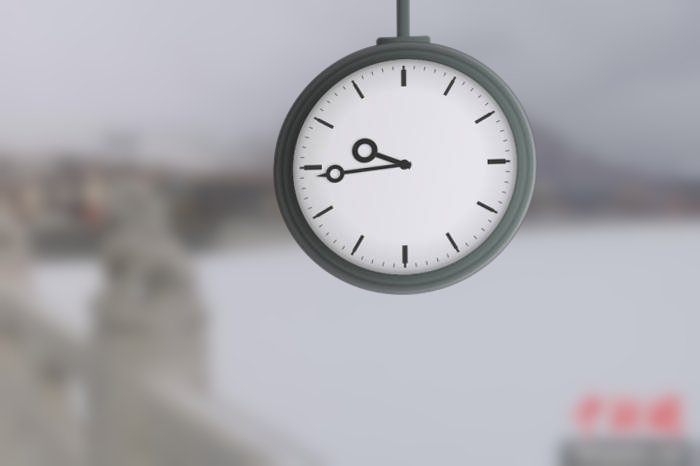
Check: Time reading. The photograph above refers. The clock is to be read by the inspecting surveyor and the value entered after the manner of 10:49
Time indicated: 9:44
